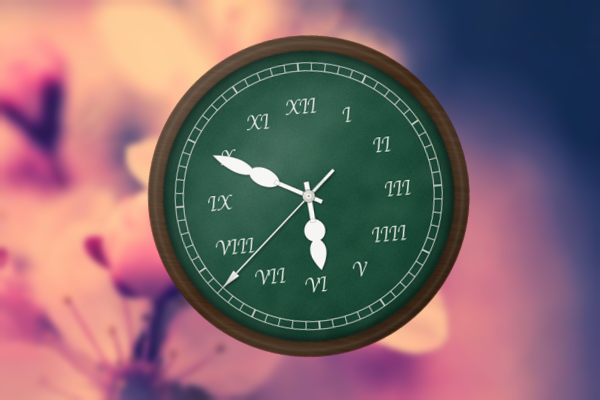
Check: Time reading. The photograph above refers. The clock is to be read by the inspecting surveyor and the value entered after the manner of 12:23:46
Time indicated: 5:49:38
